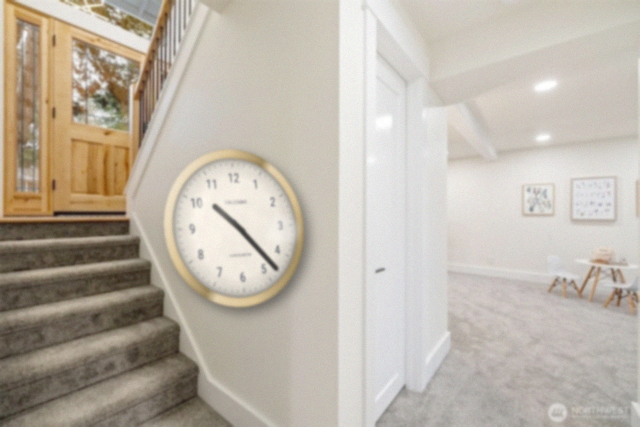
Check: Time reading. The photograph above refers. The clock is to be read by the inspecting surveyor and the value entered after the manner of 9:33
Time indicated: 10:23
